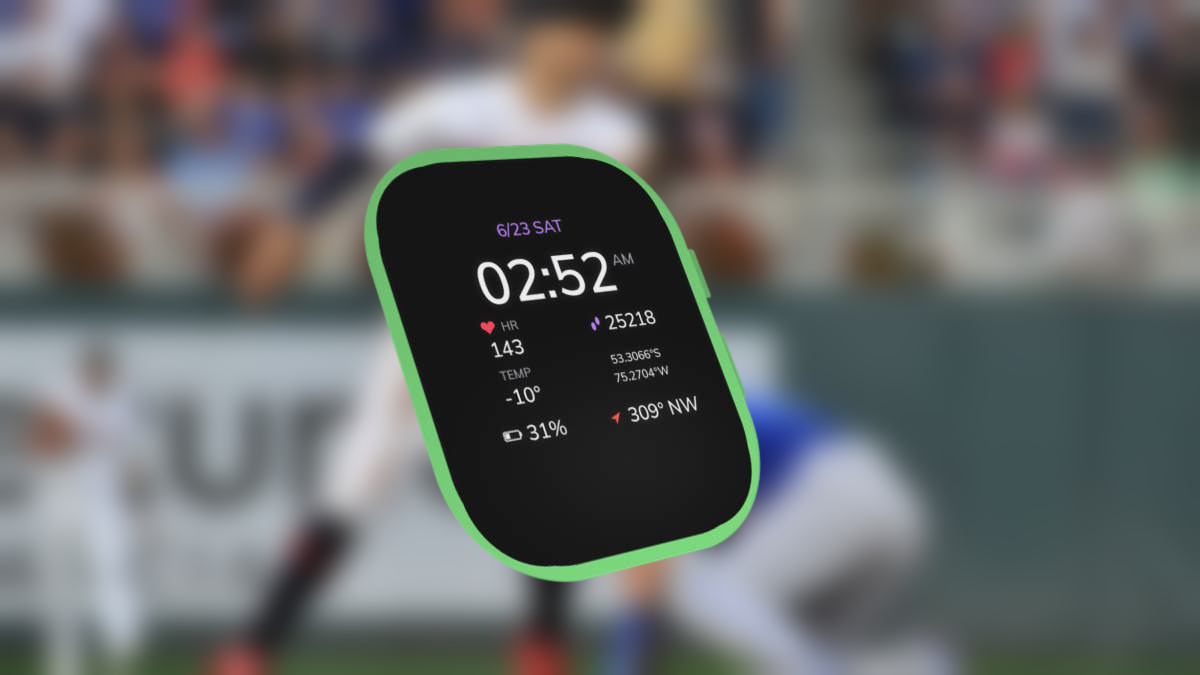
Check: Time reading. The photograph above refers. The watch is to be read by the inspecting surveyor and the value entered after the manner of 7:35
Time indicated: 2:52
